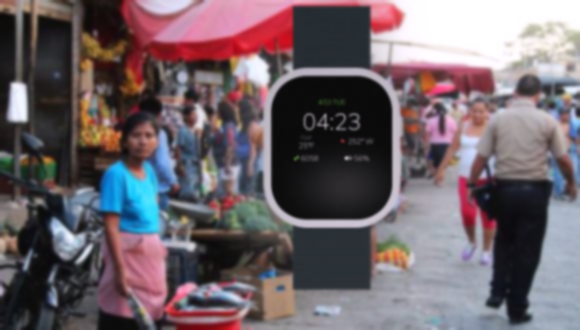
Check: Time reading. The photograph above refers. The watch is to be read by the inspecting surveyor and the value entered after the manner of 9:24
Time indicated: 4:23
